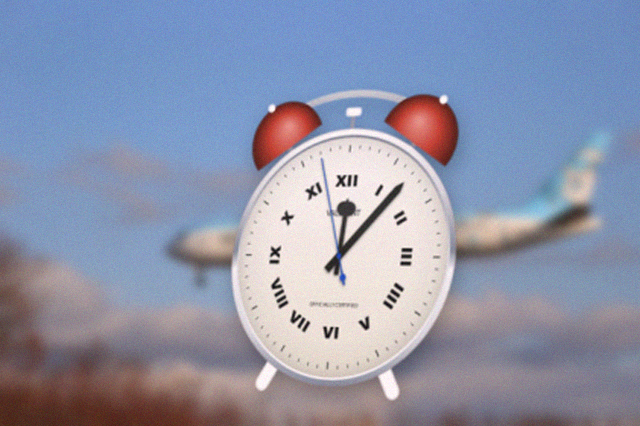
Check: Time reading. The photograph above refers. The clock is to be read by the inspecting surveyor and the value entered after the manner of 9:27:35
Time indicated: 12:06:57
